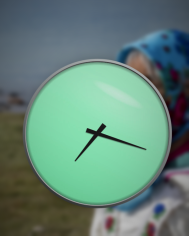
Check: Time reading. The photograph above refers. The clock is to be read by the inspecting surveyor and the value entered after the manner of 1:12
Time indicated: 7:18
